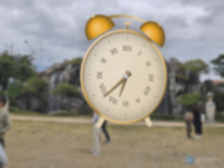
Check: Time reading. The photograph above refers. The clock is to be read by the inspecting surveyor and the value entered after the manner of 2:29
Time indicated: 6:38
